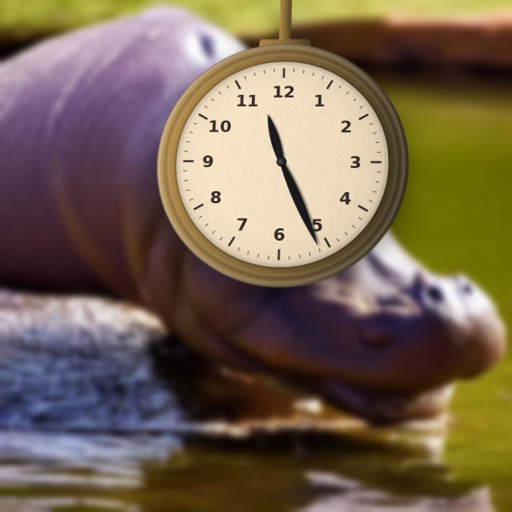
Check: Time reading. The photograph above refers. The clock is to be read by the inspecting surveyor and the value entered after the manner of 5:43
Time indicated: 11:26
